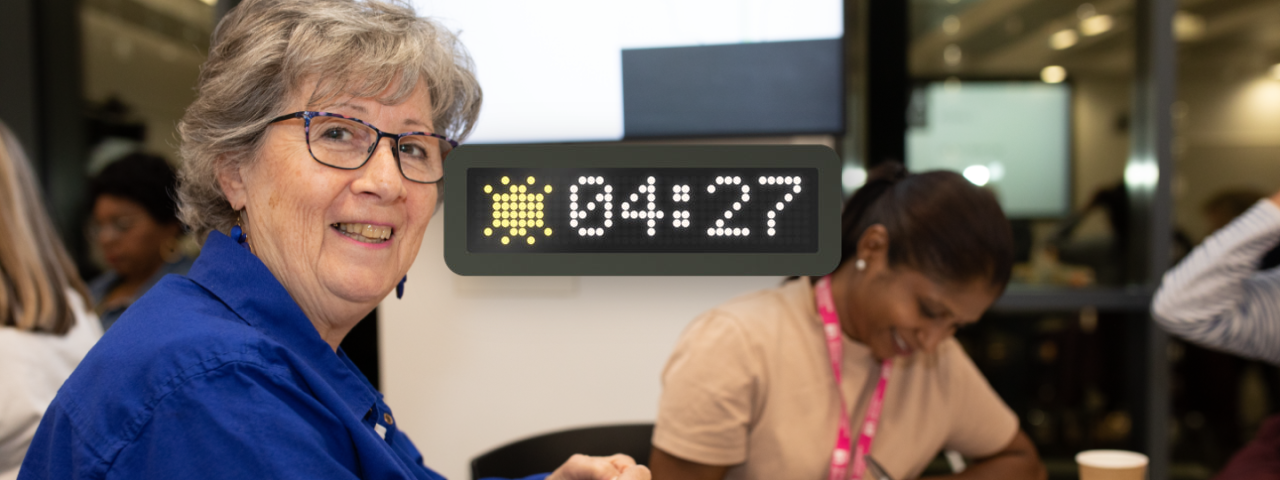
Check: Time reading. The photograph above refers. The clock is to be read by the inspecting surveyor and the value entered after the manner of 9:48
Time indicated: 4:27
